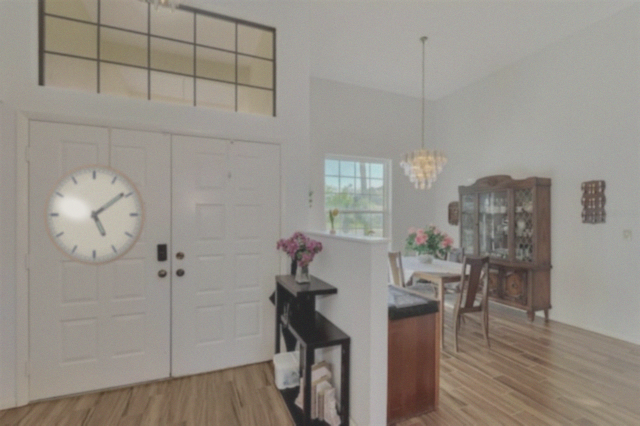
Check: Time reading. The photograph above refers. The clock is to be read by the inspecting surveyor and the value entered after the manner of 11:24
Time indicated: 5:09
